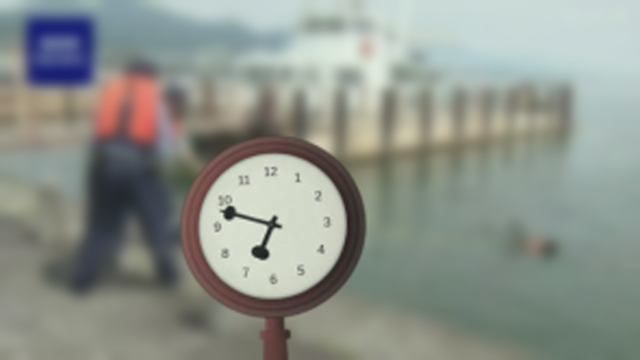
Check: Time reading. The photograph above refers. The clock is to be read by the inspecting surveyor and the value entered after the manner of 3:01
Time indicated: 6:48
